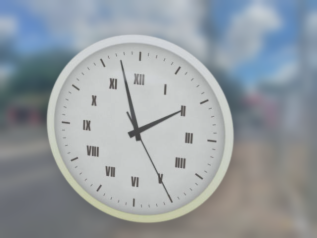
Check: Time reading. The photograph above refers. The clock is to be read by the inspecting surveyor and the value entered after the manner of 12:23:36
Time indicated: 1:57:25
